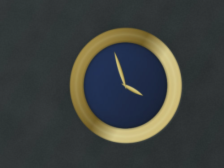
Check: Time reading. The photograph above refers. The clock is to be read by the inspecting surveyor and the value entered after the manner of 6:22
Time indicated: 3:57
